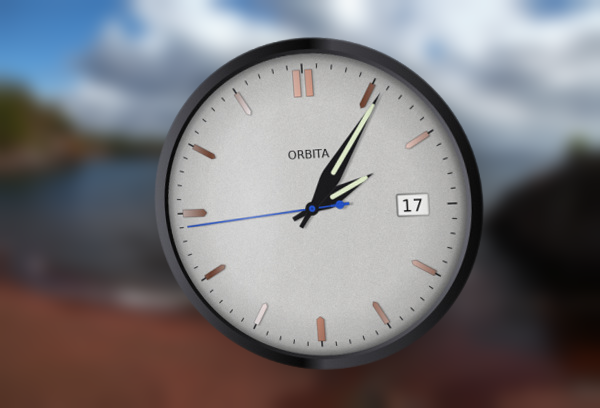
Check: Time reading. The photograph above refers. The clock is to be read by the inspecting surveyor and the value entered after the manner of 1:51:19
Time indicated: 2:05:44
